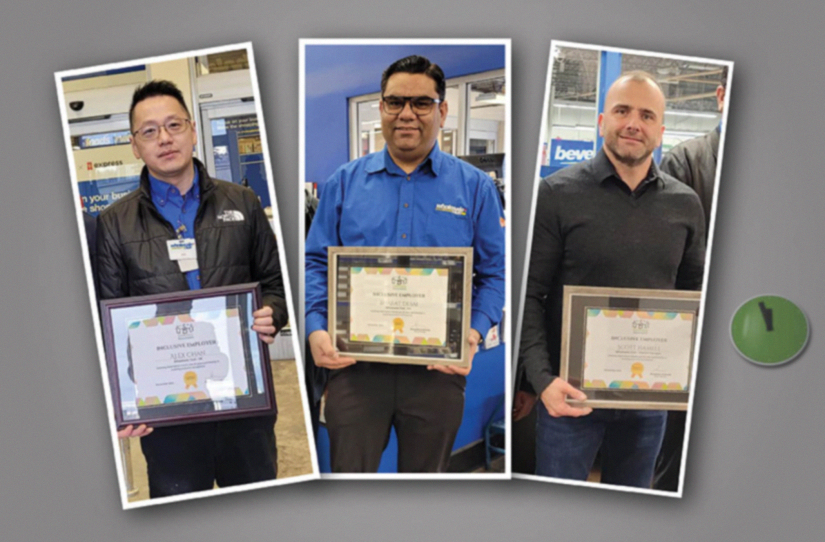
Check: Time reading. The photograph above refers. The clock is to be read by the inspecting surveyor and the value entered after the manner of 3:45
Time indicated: 11:57
